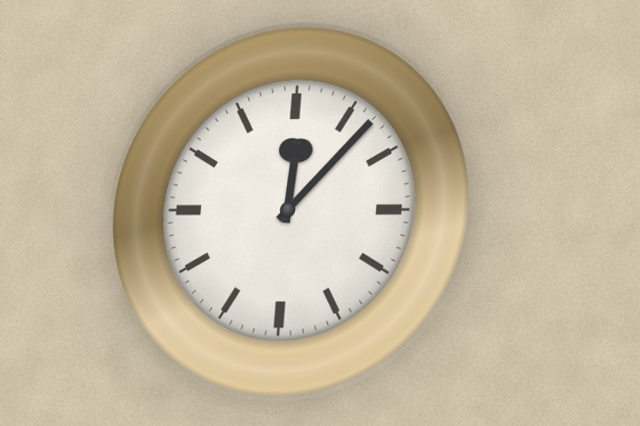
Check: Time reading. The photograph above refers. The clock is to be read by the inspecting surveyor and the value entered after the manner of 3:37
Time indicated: 12:07
